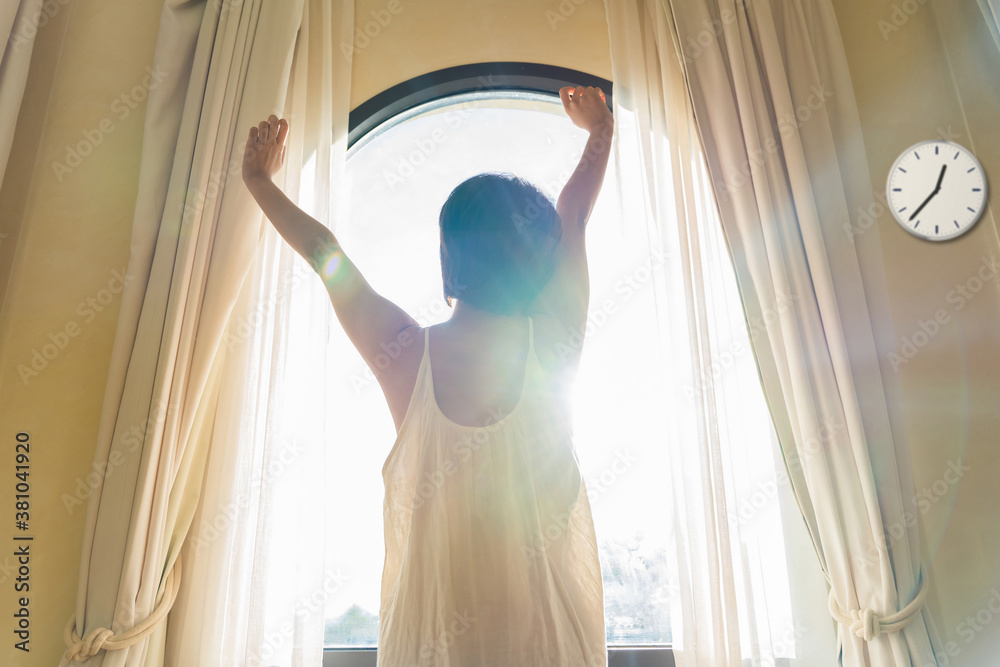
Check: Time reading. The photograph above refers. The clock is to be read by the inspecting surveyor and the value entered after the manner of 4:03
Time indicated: 12:37
